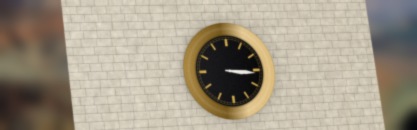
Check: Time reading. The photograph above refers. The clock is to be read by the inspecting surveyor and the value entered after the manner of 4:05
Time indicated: 3:16
